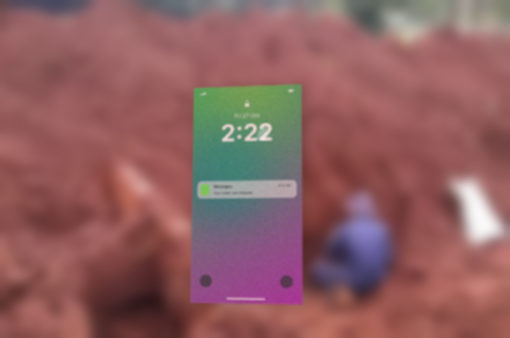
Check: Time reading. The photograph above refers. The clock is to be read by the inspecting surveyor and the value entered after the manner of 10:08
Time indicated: 2:22
